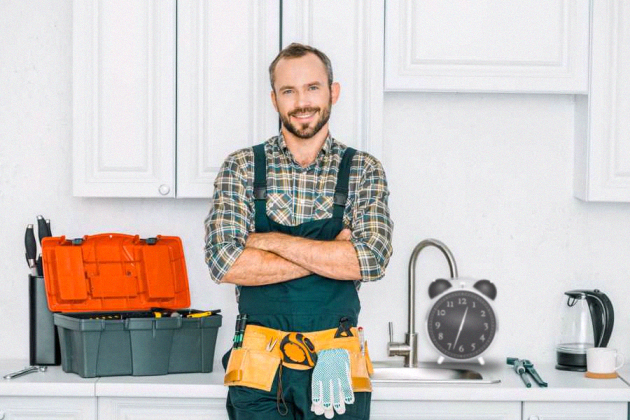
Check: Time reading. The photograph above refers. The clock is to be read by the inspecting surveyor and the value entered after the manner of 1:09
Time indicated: 12:33
